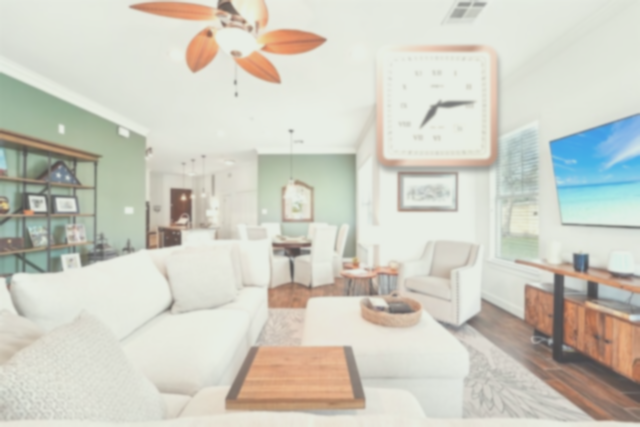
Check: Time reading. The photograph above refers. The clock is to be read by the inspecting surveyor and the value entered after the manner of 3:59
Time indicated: 7:14
